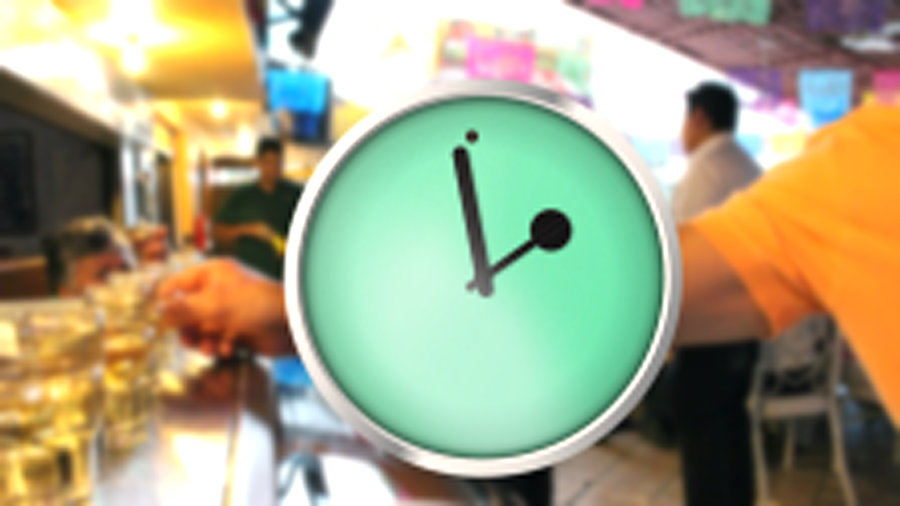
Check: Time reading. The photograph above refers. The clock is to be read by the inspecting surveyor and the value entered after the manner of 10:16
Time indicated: 1:59
